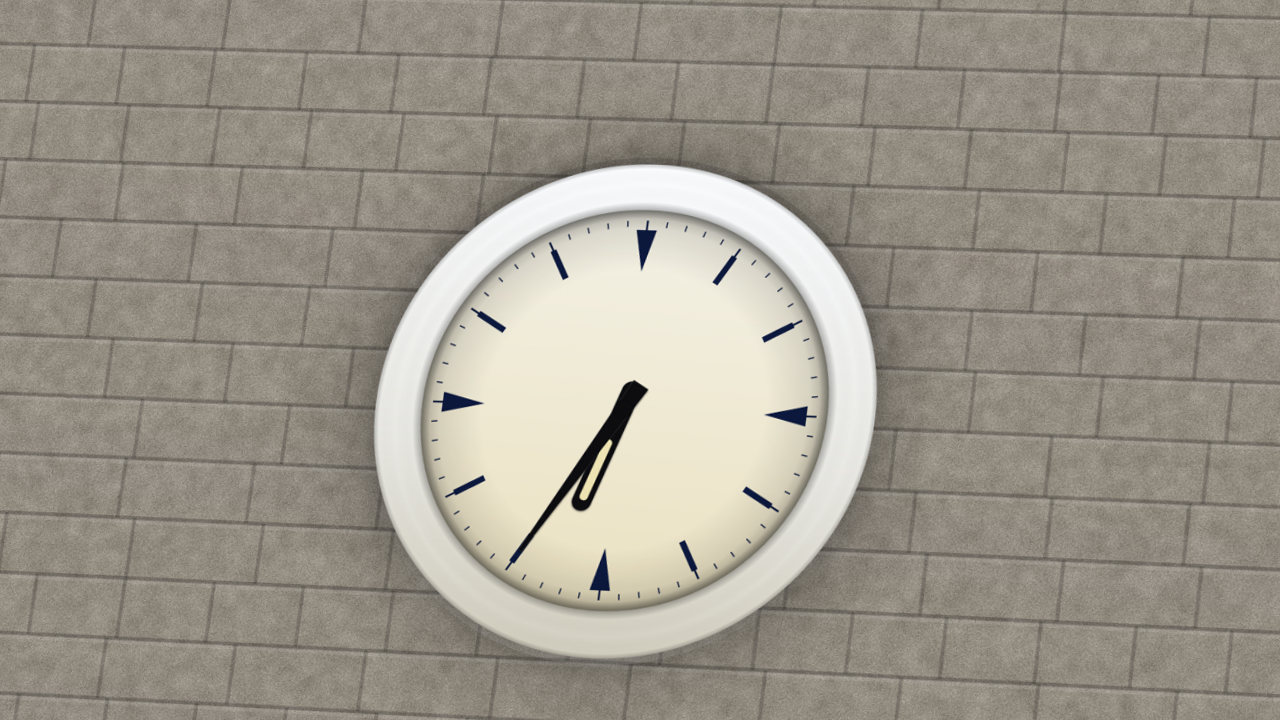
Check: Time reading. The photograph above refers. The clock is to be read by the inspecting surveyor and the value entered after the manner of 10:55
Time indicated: 6:35
